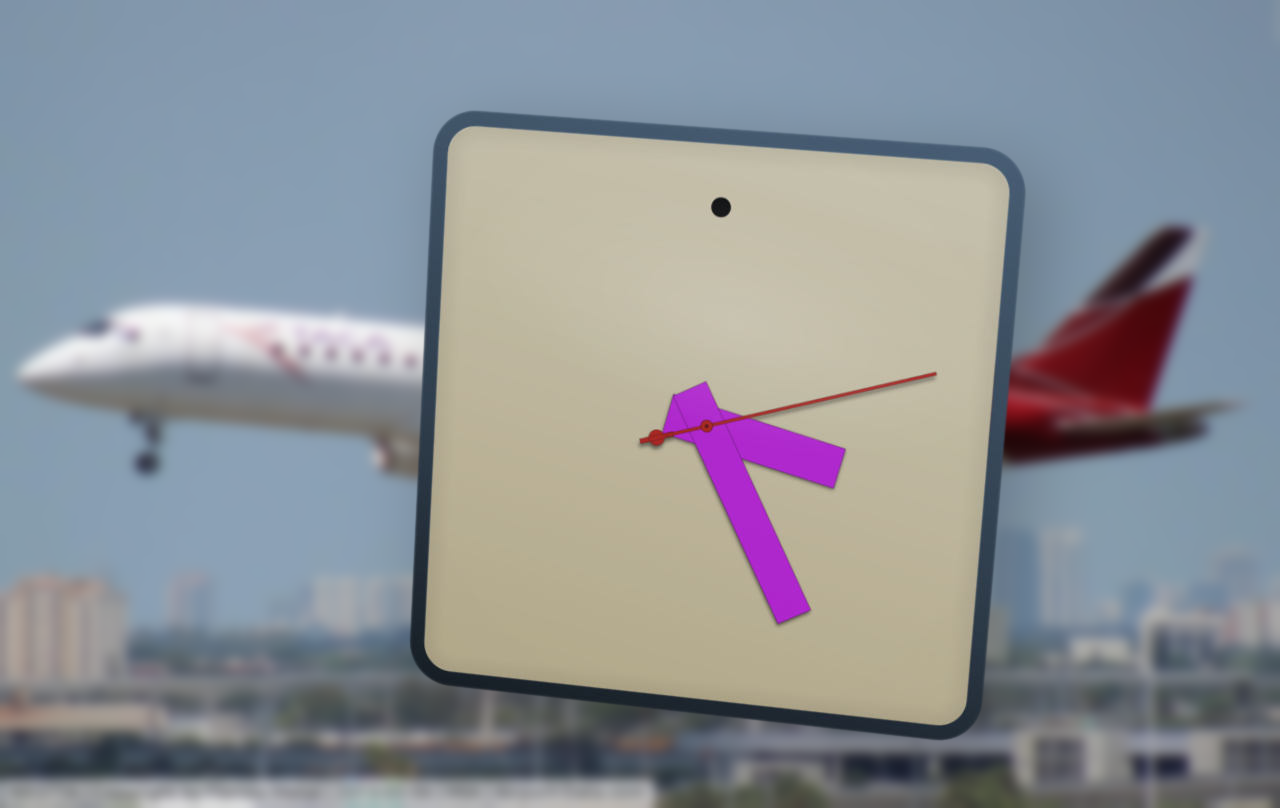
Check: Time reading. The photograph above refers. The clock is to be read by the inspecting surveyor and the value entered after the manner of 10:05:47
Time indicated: 3:25:12
